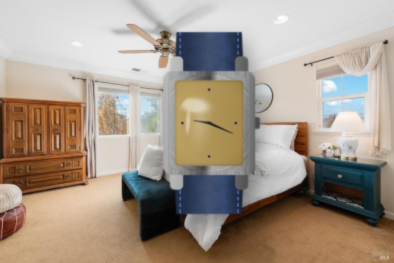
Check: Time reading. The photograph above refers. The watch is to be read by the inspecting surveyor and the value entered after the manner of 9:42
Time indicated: 9:19
